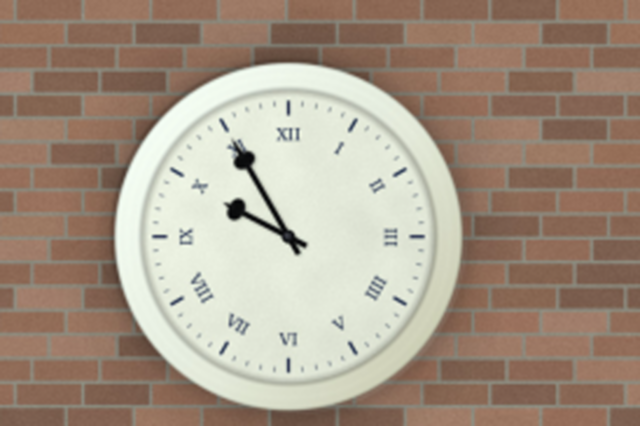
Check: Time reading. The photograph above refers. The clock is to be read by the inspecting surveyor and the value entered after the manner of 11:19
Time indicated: 9:55
